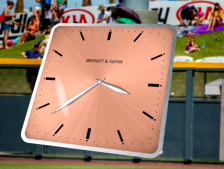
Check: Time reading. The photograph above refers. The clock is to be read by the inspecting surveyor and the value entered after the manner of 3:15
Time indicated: 3:38
